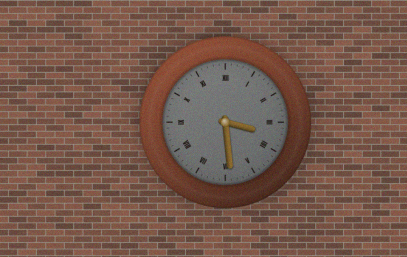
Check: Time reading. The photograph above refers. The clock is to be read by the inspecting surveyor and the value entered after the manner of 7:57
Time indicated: 3:29
